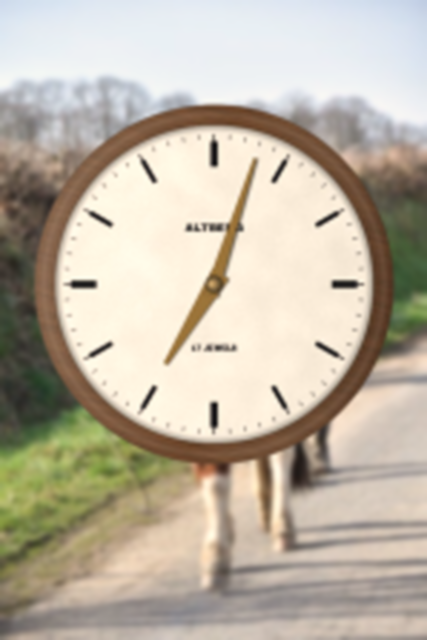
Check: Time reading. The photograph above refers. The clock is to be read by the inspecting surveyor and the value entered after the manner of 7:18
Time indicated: 7:03
